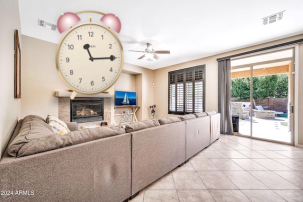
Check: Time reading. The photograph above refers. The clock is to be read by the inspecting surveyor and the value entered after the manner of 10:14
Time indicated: 11:15
